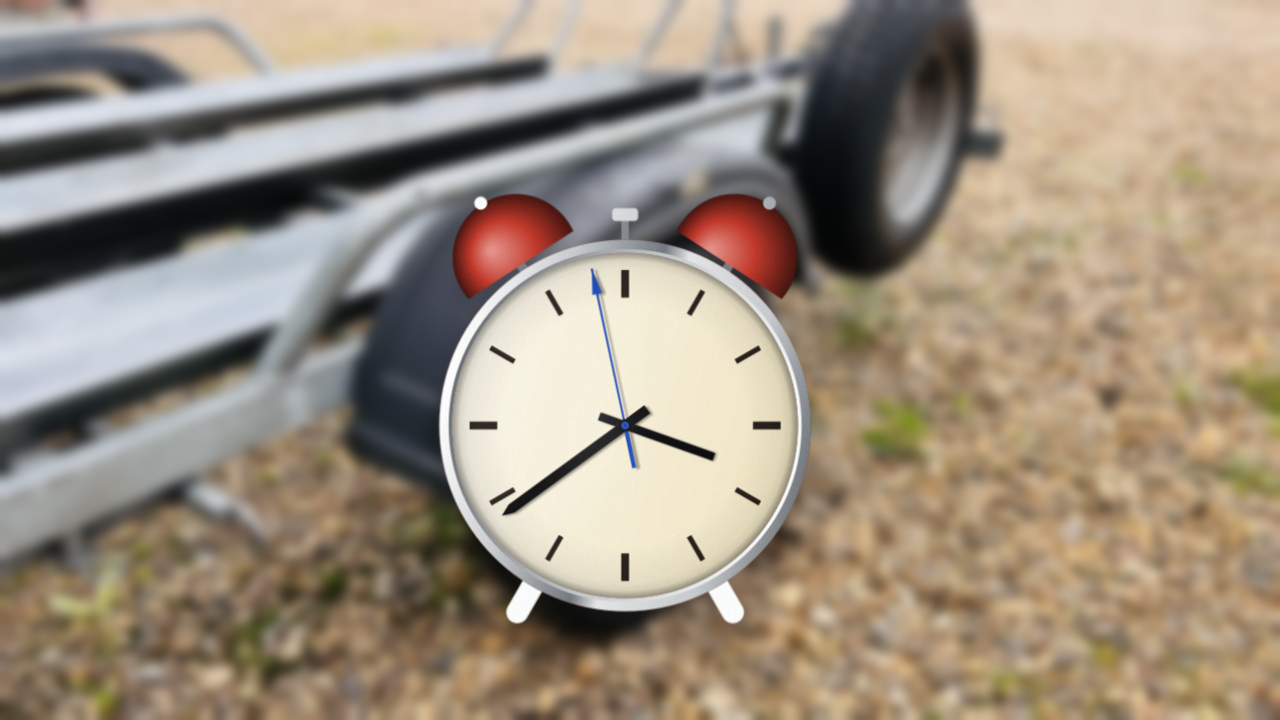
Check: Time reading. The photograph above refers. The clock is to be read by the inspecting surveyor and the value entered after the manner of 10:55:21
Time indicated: 3:38:58
